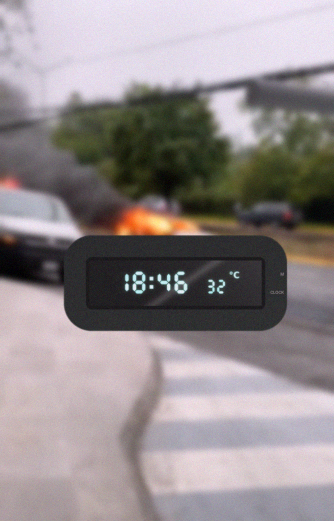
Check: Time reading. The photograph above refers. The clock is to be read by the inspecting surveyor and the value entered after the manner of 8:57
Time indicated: 18:46
